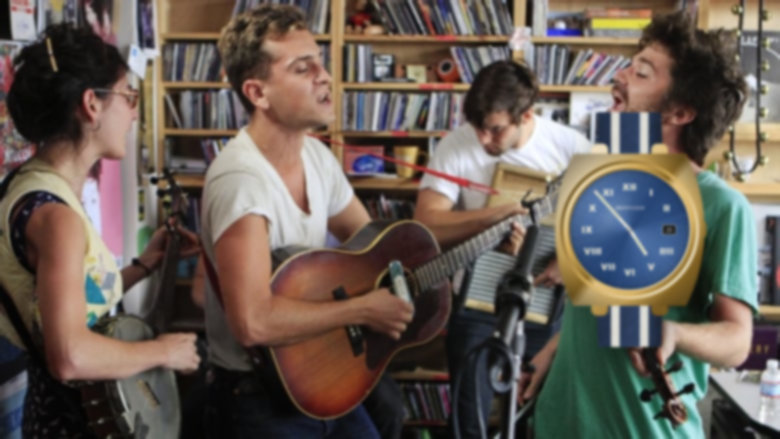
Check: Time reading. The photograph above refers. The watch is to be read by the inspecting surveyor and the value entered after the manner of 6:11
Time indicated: 4:53
